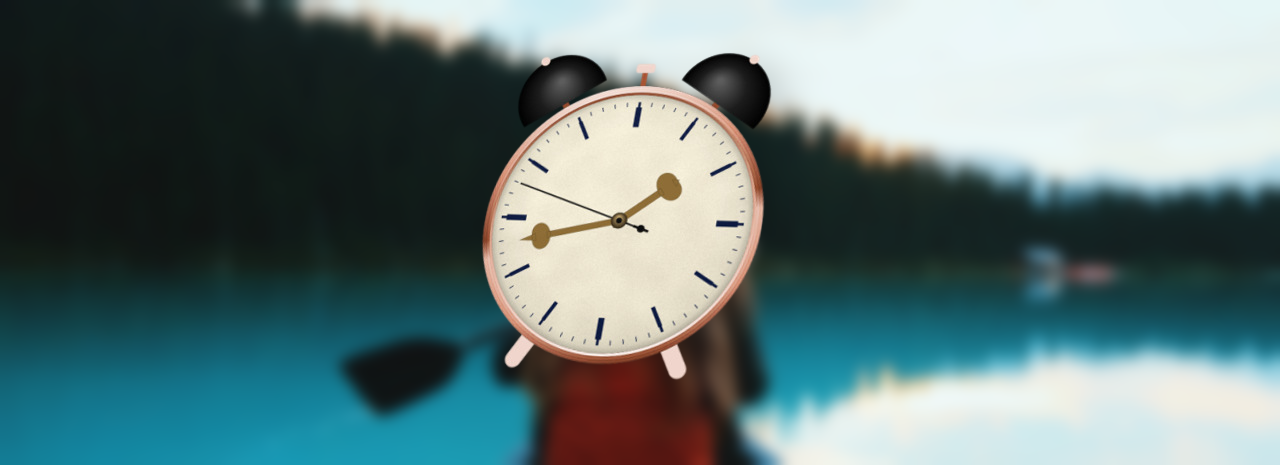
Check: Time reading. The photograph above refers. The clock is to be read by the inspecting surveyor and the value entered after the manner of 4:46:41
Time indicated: 1:42:48
